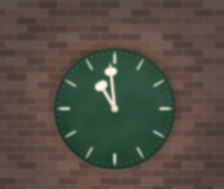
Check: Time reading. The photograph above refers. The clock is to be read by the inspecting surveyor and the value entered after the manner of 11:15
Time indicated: 10:59
